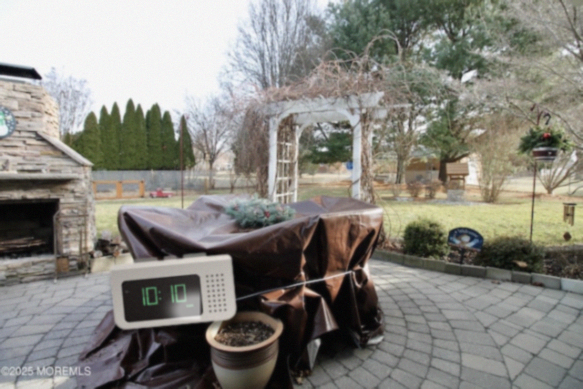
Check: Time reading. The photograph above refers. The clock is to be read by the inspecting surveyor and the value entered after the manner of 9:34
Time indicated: 10:10
